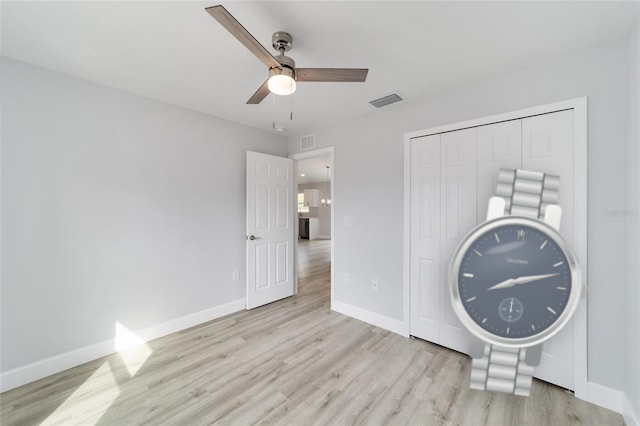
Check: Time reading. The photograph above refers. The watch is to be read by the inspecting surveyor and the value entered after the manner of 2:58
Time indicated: 8:12
